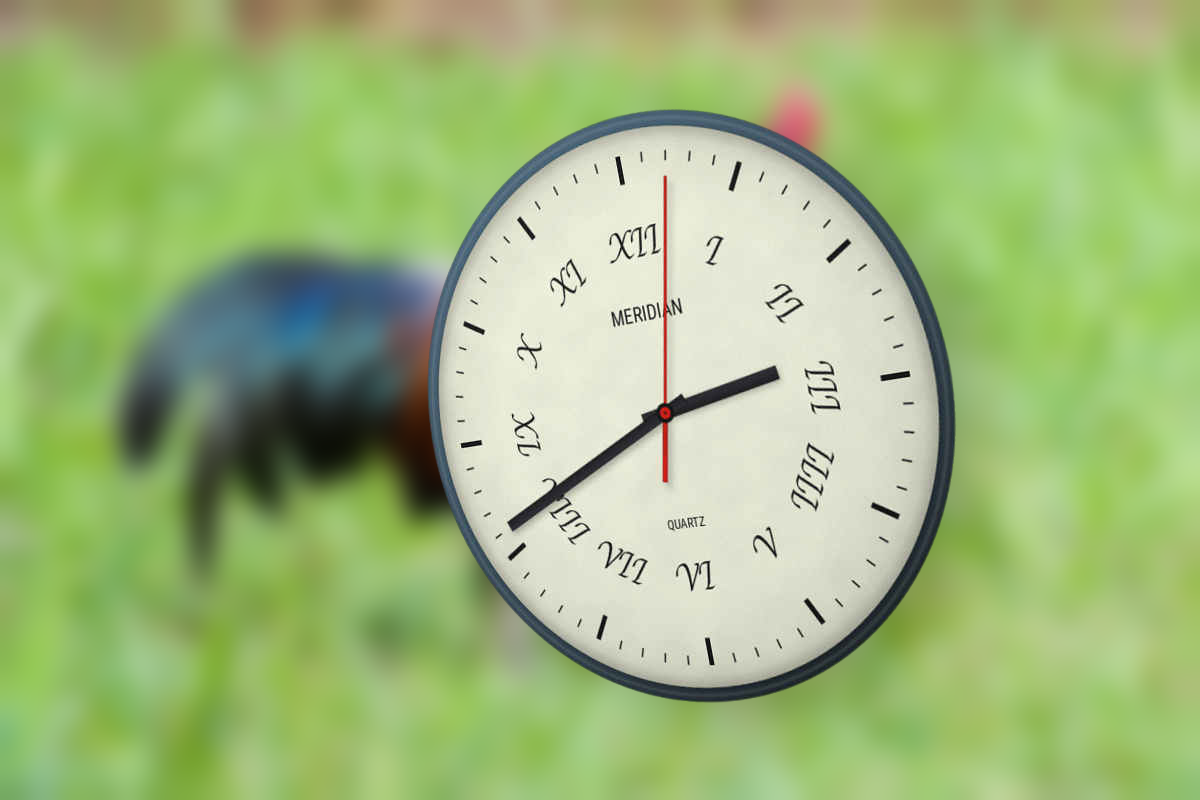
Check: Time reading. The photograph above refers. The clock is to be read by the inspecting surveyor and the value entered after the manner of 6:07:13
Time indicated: 2:41:02
